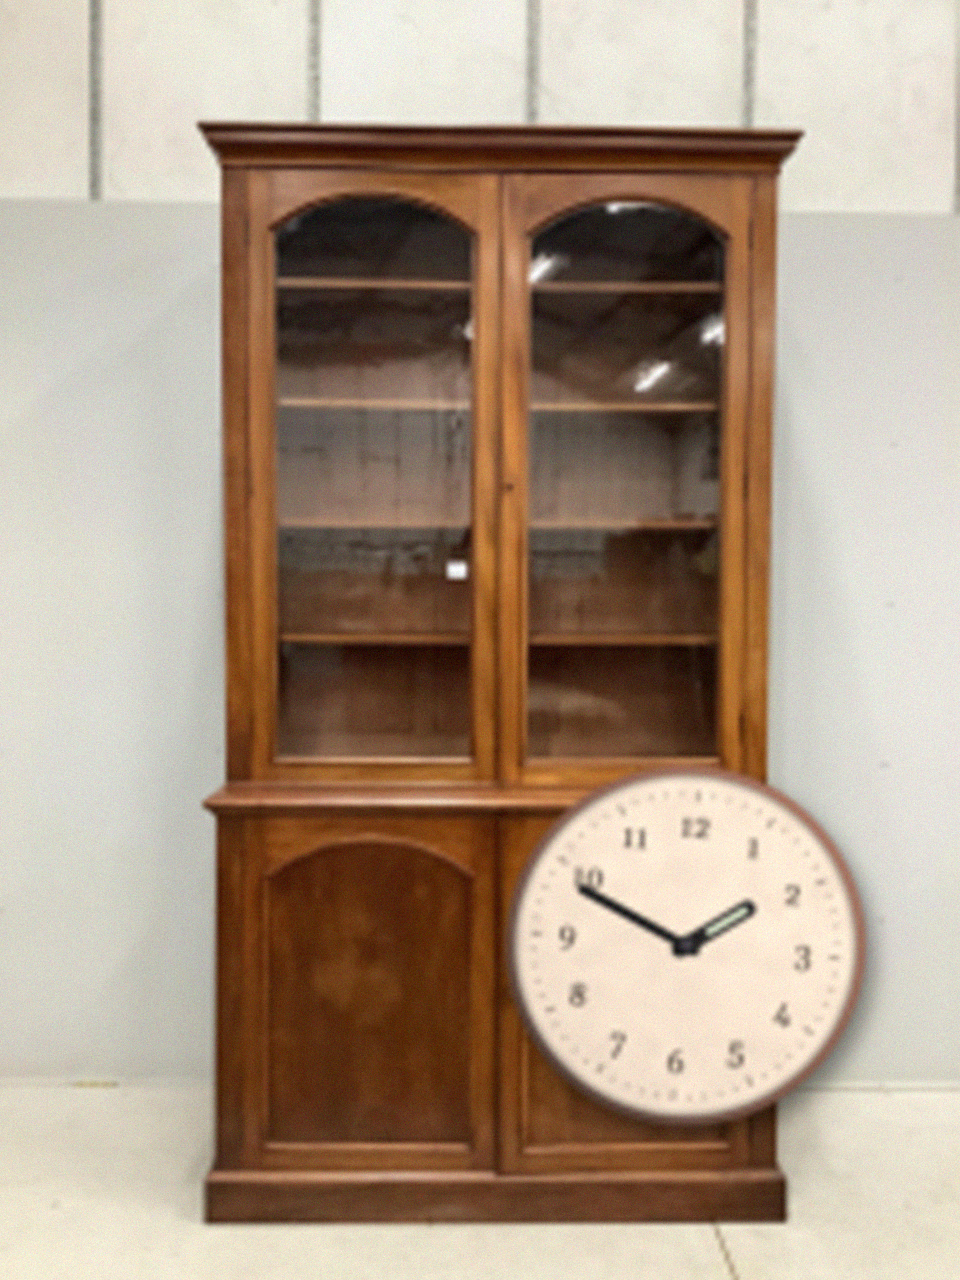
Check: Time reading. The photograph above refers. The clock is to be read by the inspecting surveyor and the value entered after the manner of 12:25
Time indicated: 1:49
